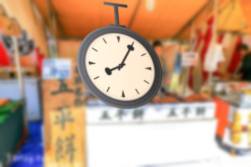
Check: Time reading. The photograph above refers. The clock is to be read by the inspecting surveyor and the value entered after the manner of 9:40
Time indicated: 8:05
